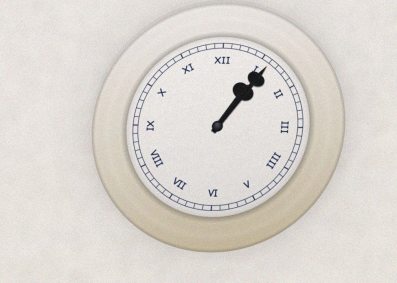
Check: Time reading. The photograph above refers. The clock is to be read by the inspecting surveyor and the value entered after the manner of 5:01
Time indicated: 1:06
